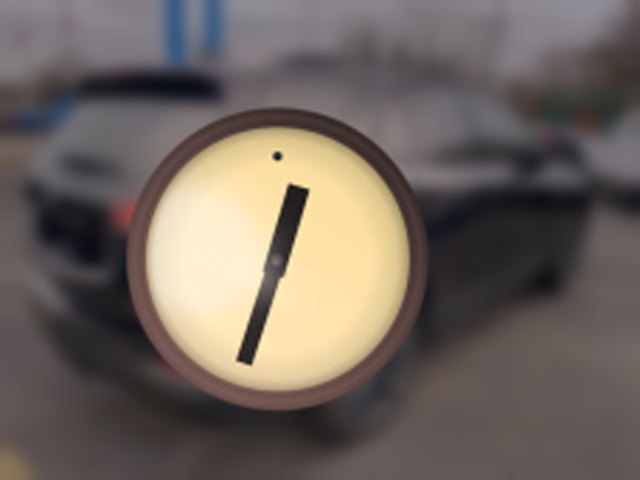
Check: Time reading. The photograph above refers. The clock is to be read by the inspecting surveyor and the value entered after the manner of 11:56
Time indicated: 12:33
